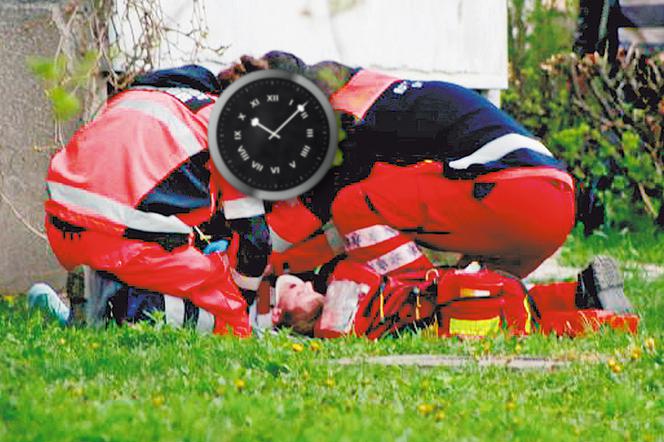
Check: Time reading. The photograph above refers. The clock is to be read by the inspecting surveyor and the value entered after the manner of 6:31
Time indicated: 10:08
